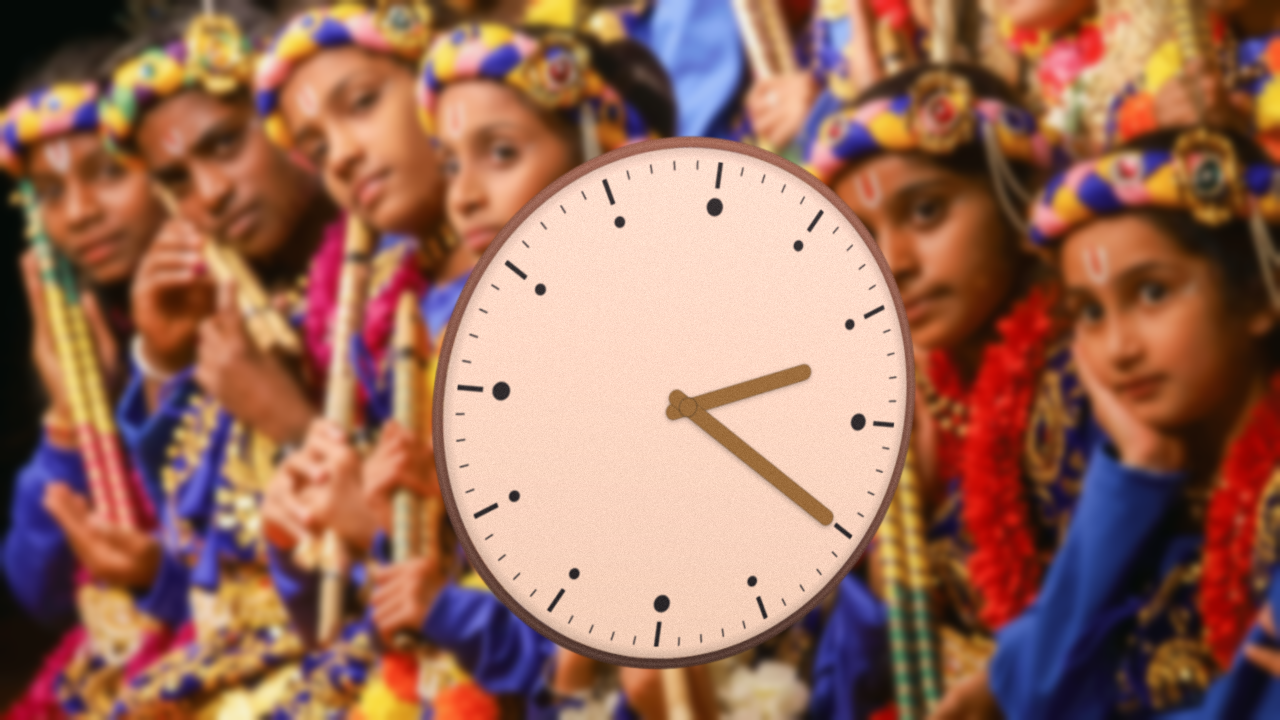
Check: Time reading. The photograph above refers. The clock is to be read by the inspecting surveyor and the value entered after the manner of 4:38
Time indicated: 2:20
